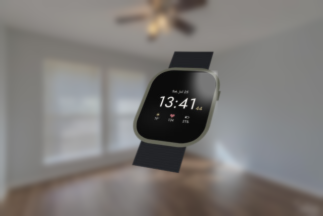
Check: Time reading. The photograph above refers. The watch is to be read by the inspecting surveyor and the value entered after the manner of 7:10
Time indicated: 13:41
